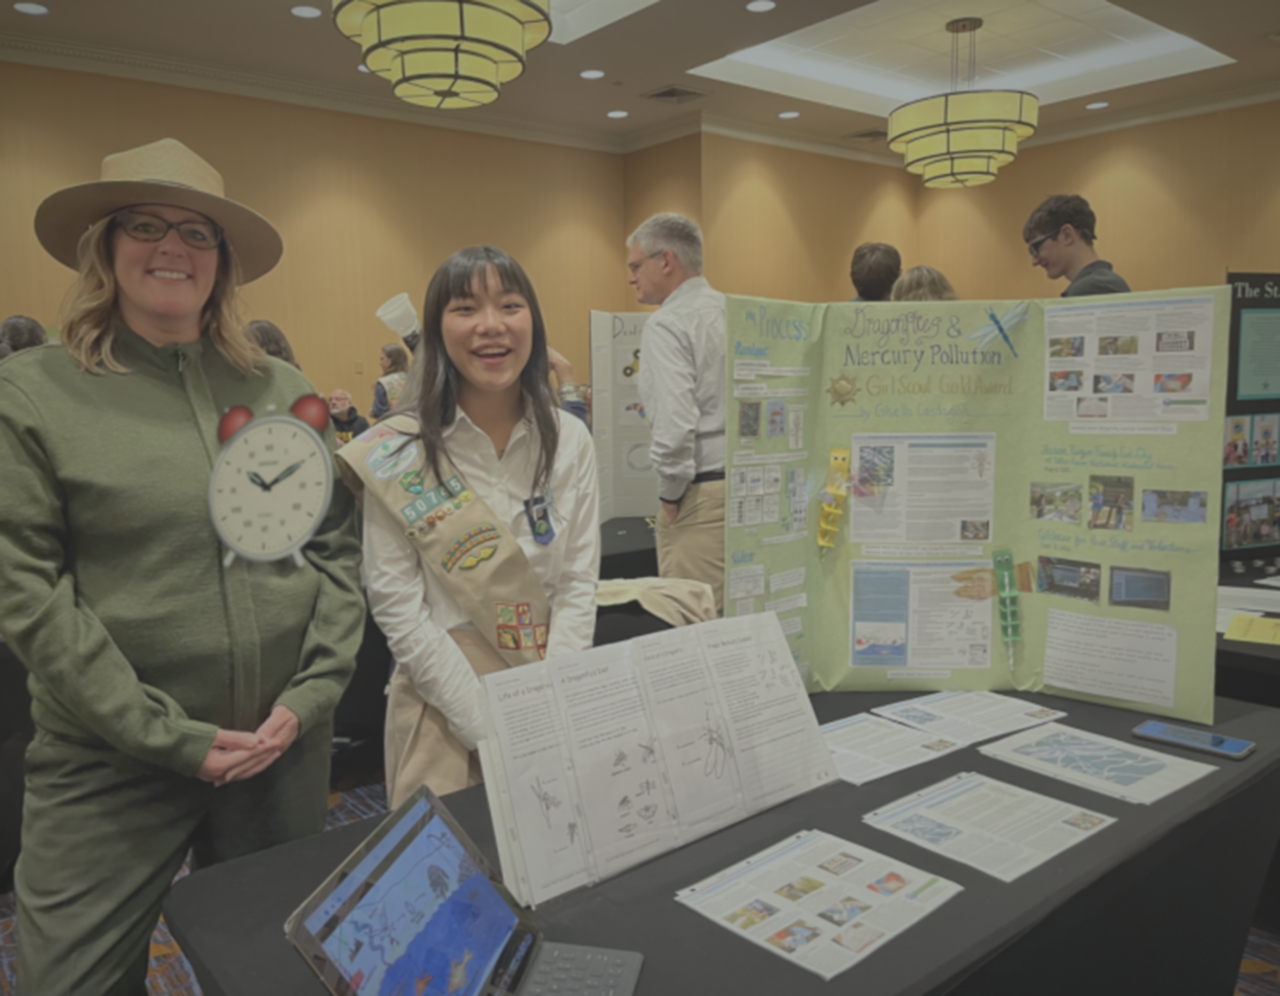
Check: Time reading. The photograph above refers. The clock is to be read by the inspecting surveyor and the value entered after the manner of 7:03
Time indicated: 10:10
